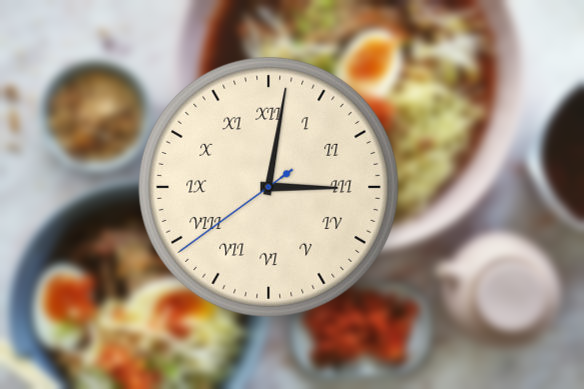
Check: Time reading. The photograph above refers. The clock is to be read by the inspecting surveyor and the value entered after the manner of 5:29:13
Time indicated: 3:01:39
